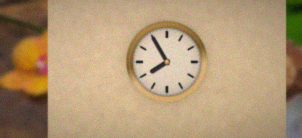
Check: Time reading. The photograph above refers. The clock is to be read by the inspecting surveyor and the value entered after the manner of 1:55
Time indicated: 7:55
